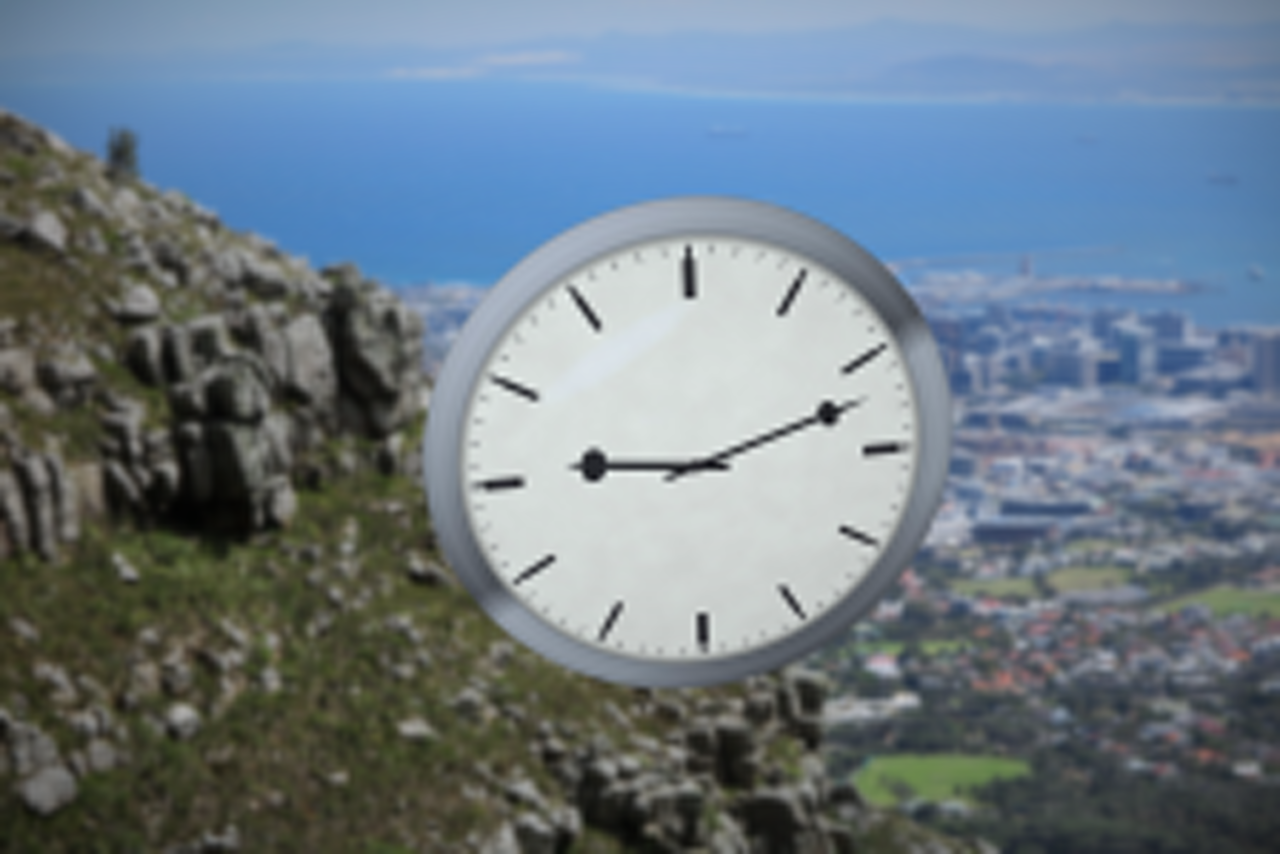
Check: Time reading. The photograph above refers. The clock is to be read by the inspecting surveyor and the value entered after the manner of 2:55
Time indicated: 9:12
